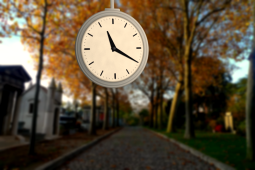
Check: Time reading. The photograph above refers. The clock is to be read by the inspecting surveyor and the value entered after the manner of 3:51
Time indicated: 11:20
